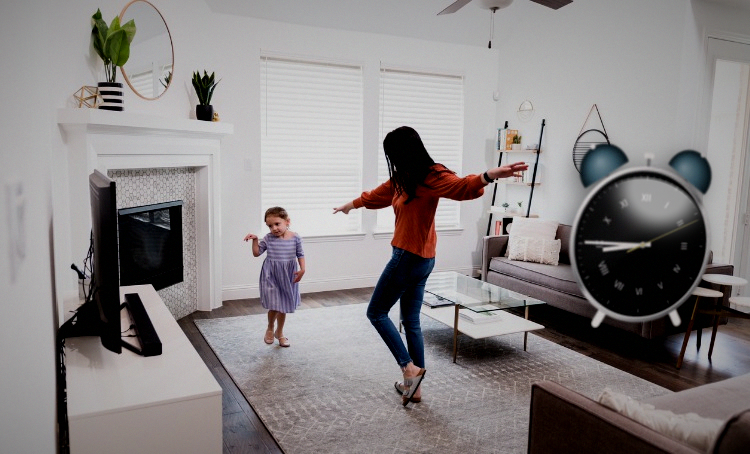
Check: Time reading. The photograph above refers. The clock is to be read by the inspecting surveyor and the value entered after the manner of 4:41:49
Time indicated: 8:45:11
